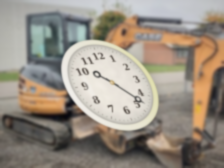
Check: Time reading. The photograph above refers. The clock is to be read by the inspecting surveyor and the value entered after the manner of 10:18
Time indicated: 10:23
